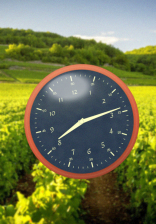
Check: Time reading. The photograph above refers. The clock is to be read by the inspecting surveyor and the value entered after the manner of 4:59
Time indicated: 8:14
